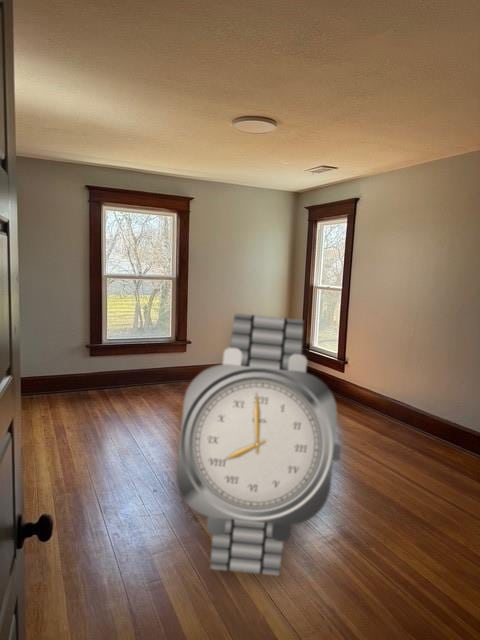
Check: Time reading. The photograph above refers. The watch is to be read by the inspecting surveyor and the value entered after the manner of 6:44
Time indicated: 7:59
